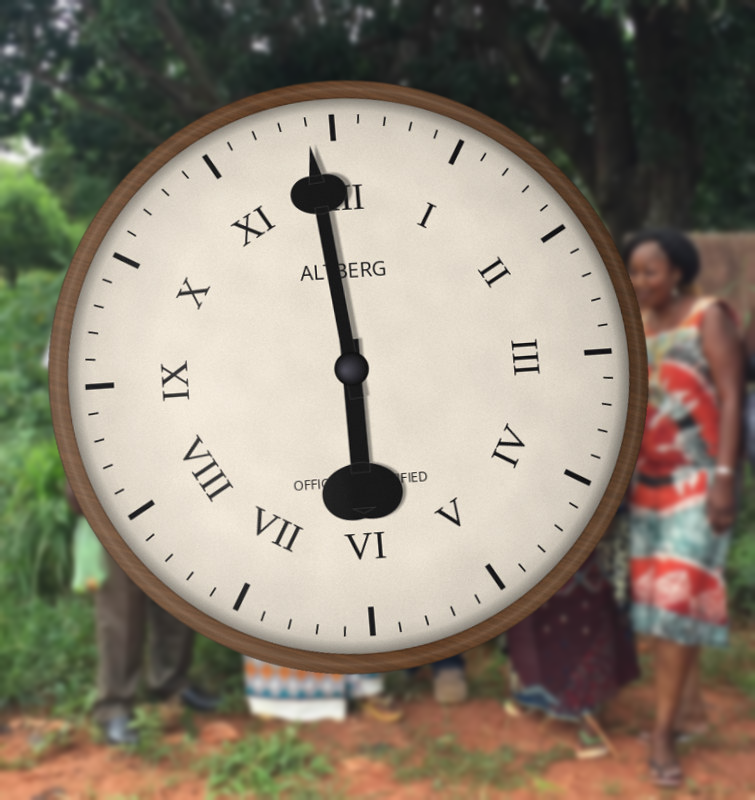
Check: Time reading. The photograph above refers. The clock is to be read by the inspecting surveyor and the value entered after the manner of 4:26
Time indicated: 5:59
